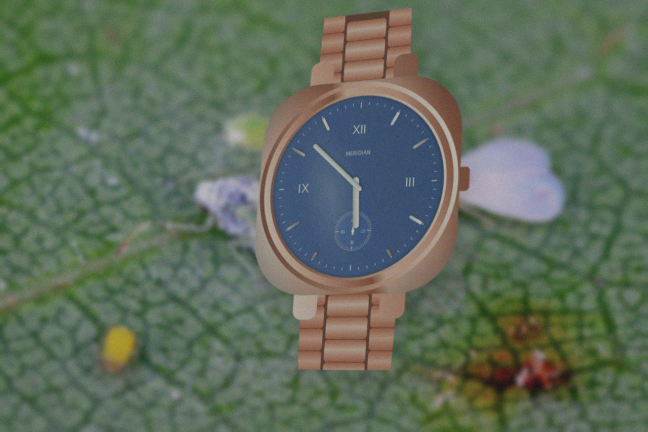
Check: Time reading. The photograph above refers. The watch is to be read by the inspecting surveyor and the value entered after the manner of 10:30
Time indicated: 5:52
